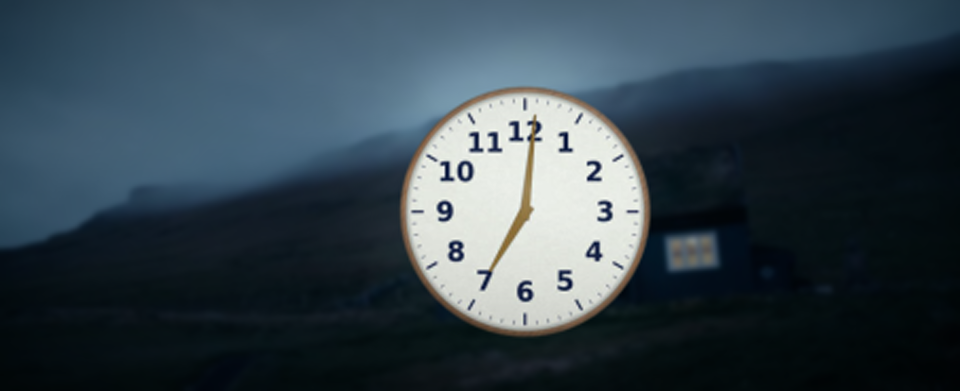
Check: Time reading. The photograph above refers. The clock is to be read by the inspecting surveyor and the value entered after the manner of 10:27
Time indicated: 7:01
